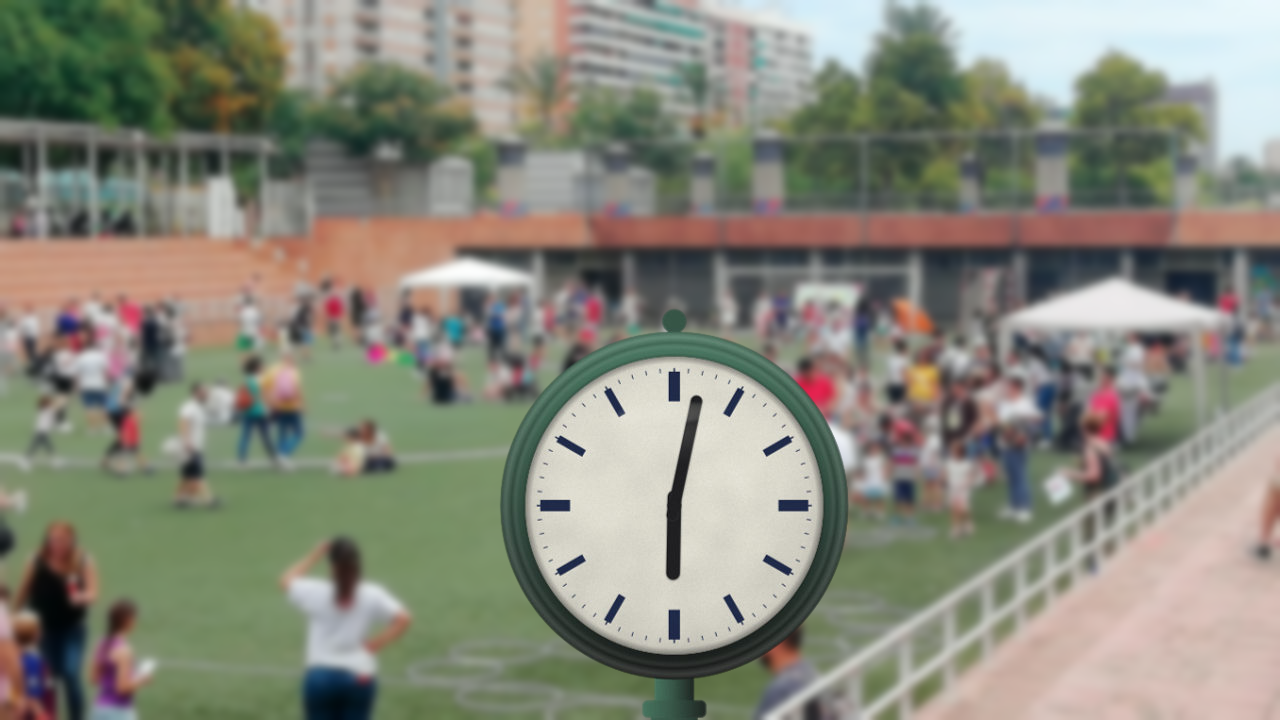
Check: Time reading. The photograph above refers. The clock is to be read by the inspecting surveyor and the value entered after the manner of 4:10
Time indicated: 6:02
